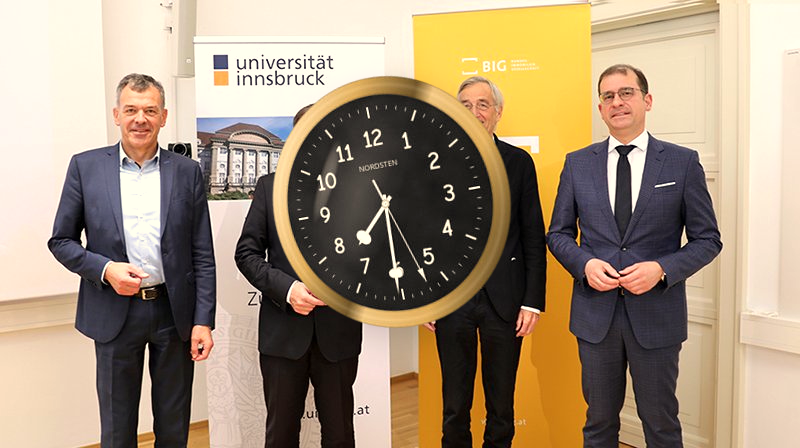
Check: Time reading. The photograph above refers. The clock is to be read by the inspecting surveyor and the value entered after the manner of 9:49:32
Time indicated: 7:30:27
